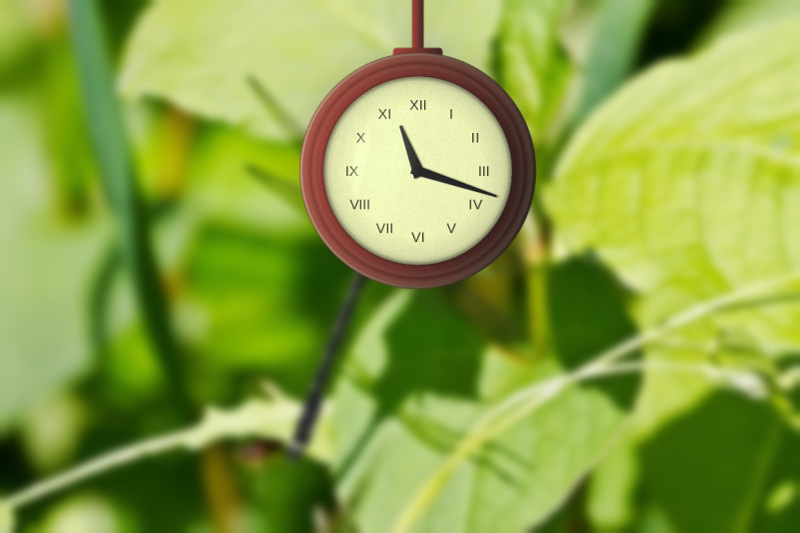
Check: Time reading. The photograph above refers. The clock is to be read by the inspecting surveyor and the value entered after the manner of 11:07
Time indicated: 11:18
